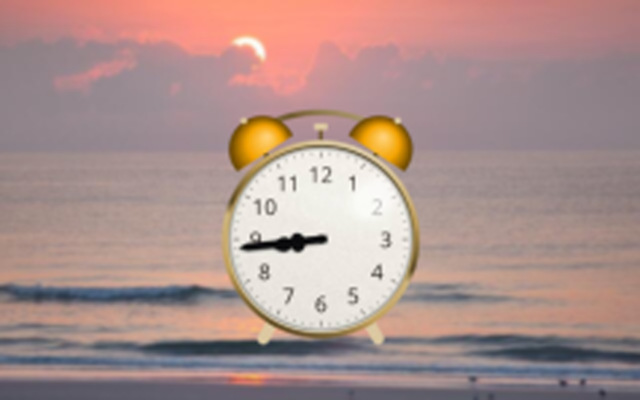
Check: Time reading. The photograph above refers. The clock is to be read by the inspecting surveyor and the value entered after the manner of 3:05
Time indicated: 8:44
